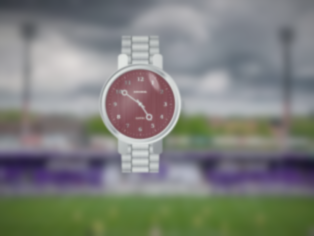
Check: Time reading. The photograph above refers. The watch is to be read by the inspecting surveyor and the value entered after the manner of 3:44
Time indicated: 4:51
